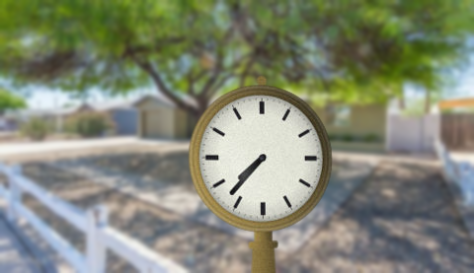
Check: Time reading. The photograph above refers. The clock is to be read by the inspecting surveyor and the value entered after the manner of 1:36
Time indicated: 7:37
